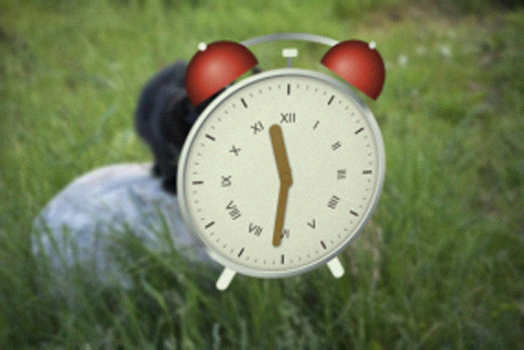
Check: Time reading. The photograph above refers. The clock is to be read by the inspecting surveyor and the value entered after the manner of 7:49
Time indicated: 11:31
